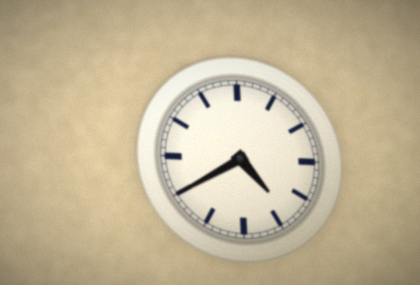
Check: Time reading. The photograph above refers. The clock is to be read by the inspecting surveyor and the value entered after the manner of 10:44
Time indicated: 4:40
